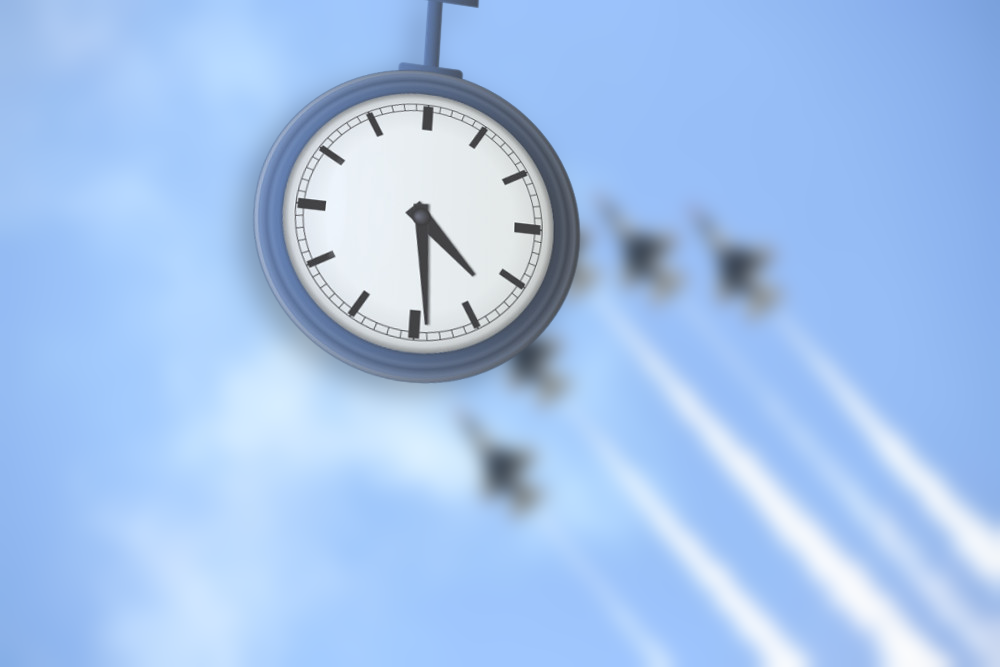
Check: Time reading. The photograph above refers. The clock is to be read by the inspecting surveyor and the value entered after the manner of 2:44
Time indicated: 4:29
